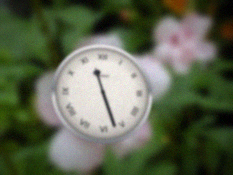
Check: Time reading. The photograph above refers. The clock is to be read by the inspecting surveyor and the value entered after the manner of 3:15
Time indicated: 11:27
